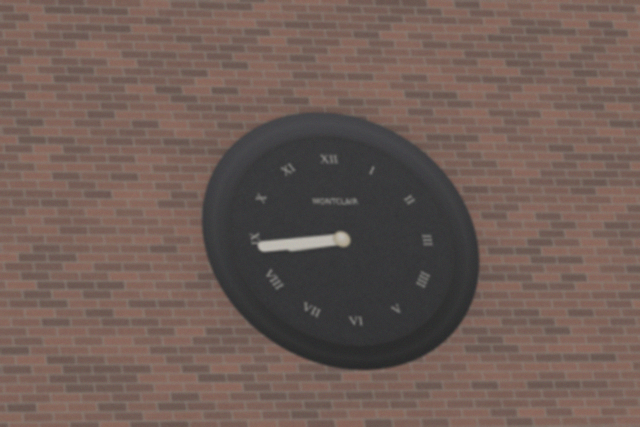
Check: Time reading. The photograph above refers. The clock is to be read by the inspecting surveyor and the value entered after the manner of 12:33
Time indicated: 8:44
